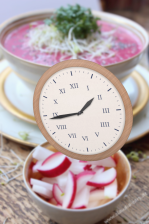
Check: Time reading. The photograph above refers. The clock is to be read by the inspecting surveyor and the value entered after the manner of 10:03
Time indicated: 1:44
